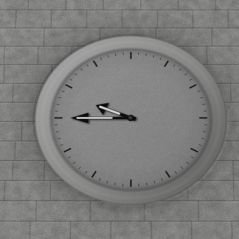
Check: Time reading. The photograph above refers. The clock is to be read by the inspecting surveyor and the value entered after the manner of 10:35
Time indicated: 9:45
